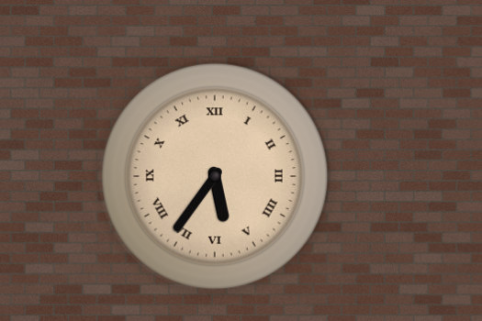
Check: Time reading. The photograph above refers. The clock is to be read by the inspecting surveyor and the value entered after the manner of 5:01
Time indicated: 5:36
